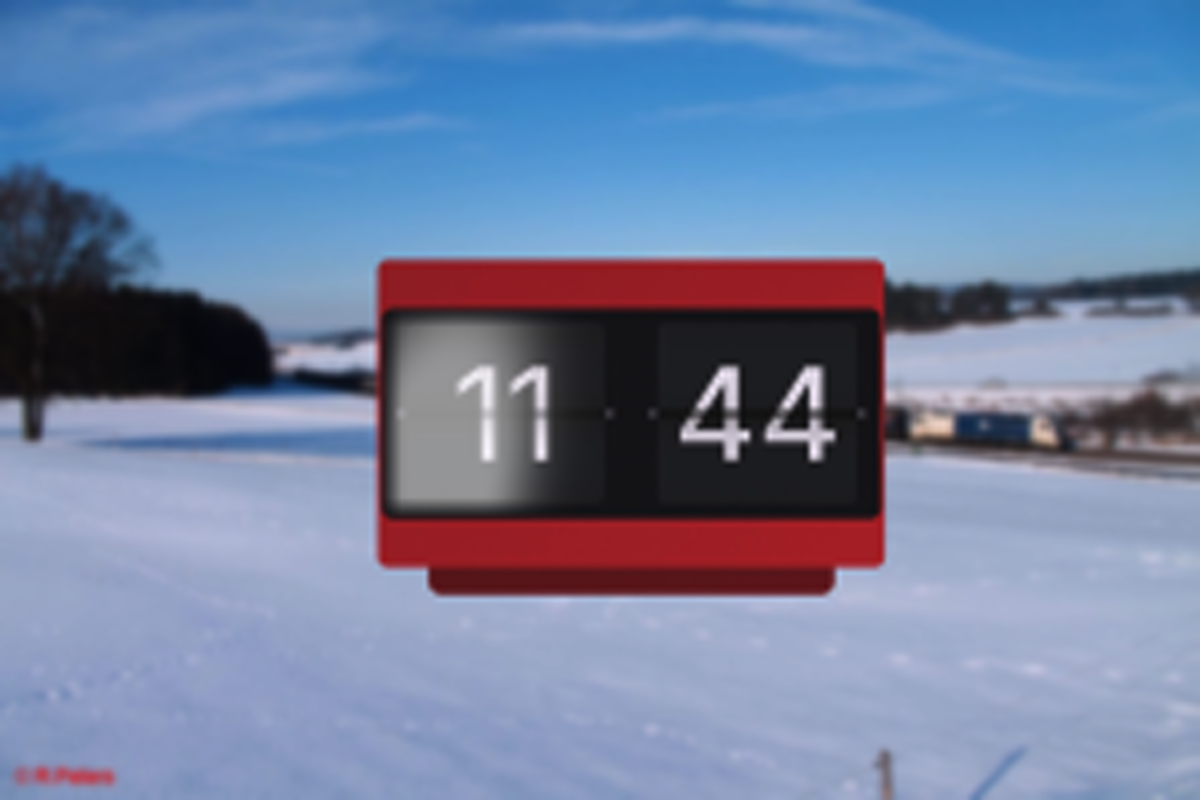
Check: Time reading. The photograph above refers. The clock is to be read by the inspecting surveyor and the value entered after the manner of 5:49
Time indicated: 11:44
